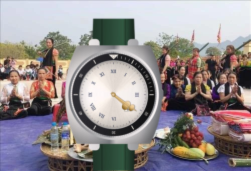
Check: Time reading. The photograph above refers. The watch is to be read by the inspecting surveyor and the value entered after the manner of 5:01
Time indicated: 4:21
